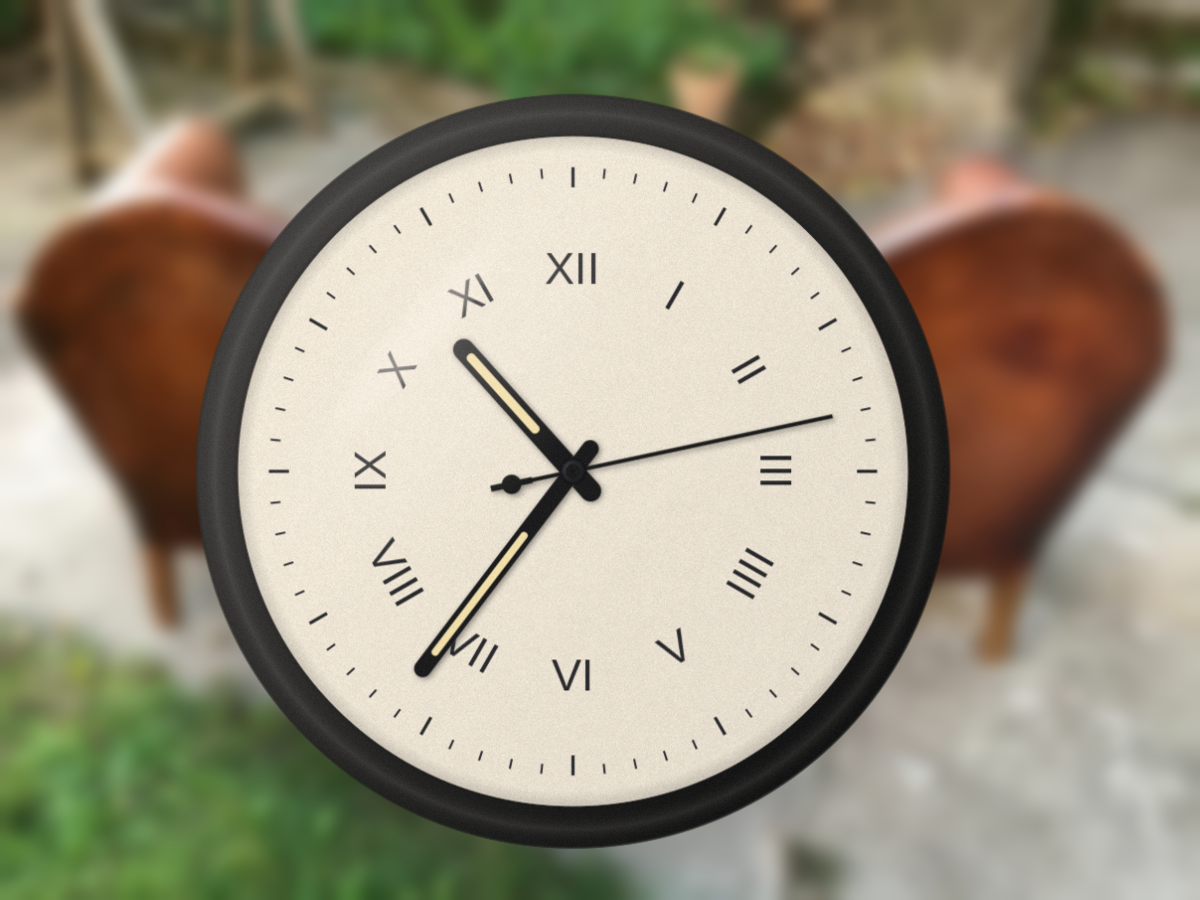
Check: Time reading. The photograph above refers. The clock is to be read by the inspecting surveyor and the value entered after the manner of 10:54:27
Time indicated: 10:36:13
